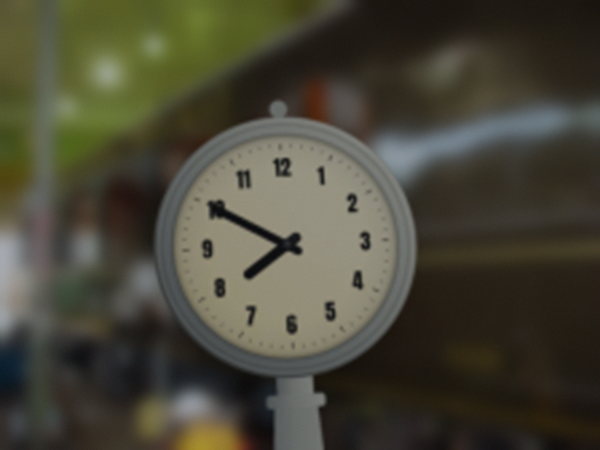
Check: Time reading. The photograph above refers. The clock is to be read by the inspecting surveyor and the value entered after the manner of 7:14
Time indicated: 7:50
